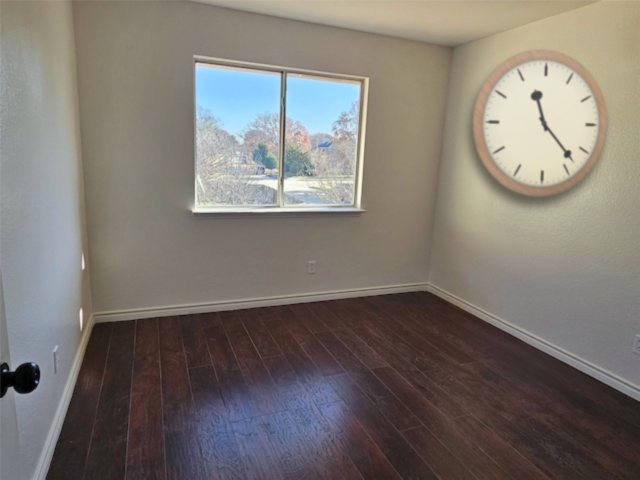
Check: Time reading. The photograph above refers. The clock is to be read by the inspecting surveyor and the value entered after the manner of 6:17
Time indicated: 11:23
